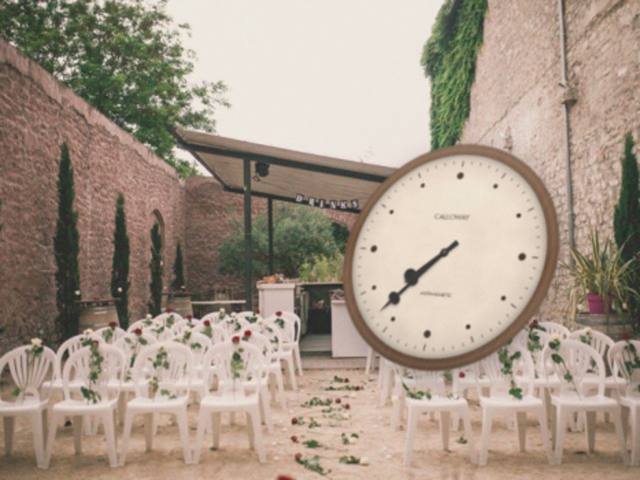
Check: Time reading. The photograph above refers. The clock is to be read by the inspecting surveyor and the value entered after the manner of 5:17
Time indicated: 7:37
